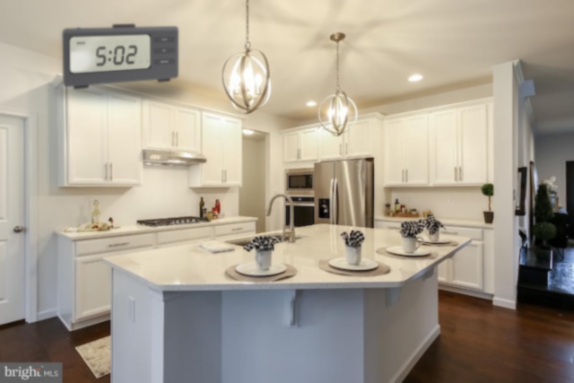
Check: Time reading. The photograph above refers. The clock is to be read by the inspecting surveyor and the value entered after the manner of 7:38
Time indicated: 5:02
